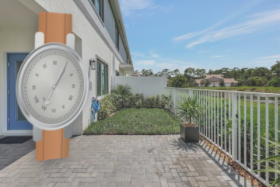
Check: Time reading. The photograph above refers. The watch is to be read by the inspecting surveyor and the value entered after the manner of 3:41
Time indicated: 7:05
